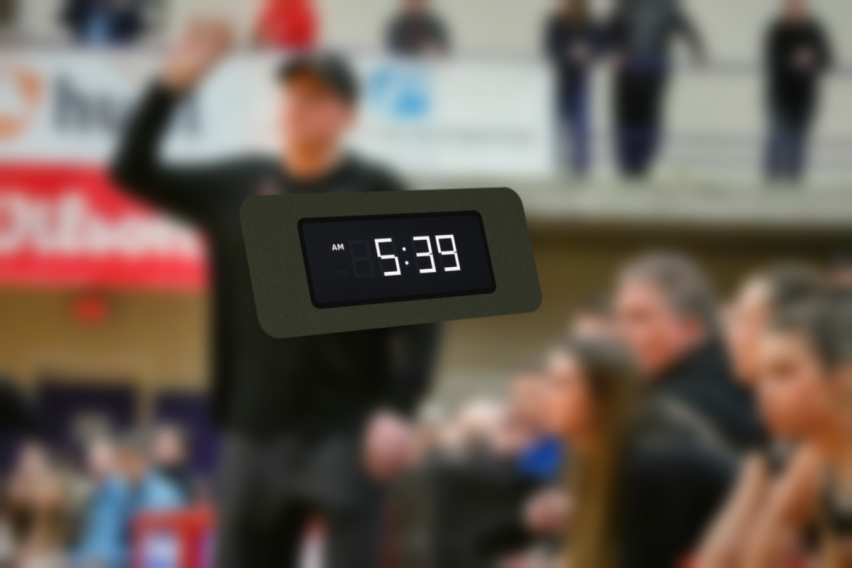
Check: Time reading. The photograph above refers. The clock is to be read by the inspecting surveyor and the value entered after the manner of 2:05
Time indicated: 5:39
